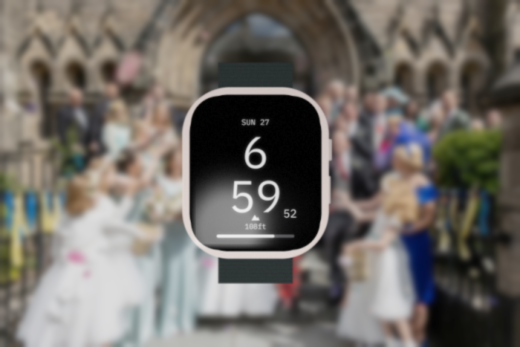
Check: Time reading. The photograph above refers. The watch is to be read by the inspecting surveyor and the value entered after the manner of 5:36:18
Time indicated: 6:59:52
